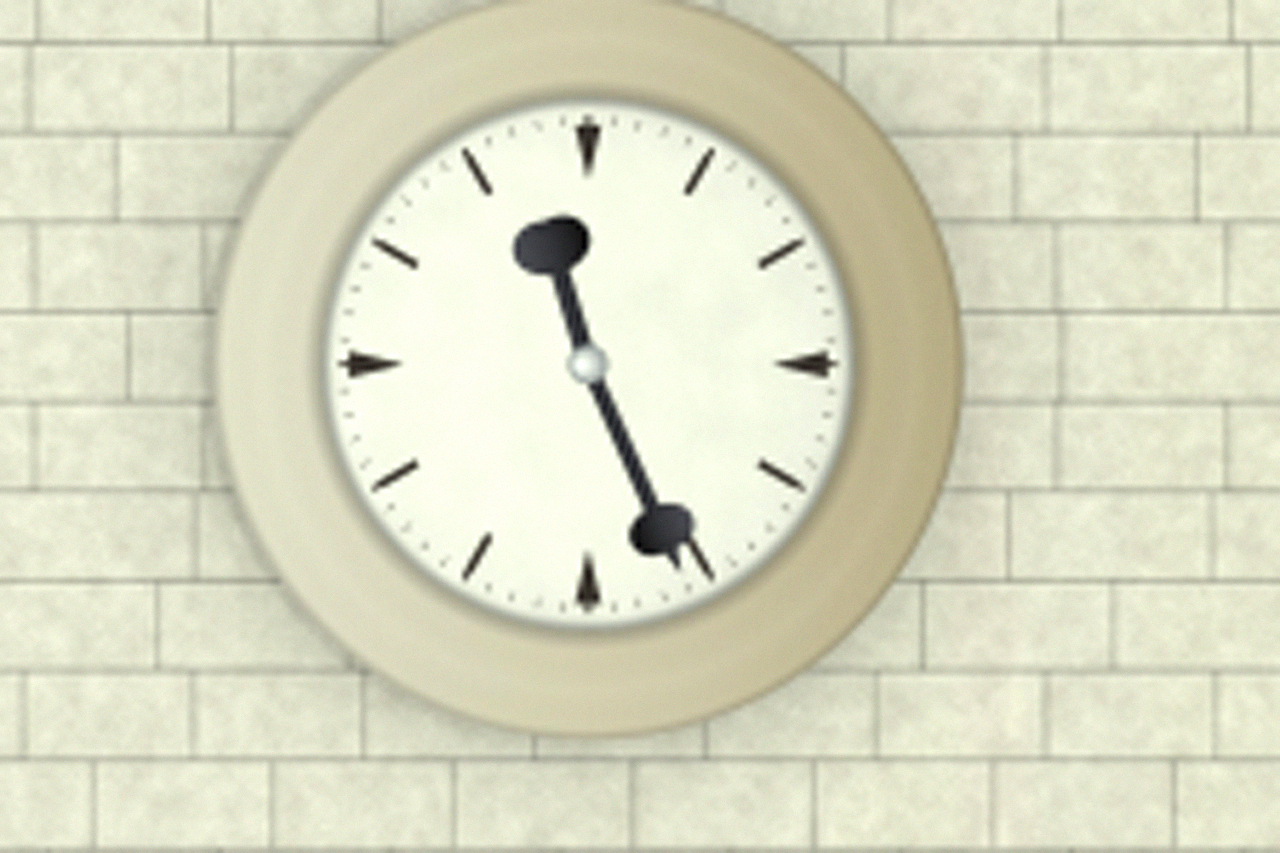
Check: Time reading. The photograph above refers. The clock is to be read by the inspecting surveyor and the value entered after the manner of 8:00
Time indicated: 11:26
